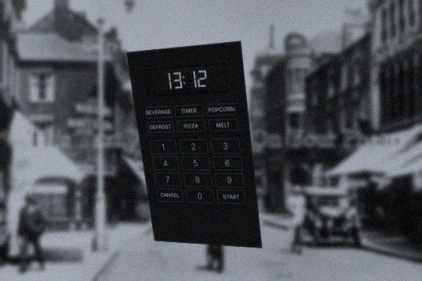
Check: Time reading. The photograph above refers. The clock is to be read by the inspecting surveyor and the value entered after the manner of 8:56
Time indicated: 13:12
